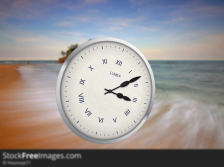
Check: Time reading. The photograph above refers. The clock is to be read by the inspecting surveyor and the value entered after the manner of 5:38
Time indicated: 3:08
